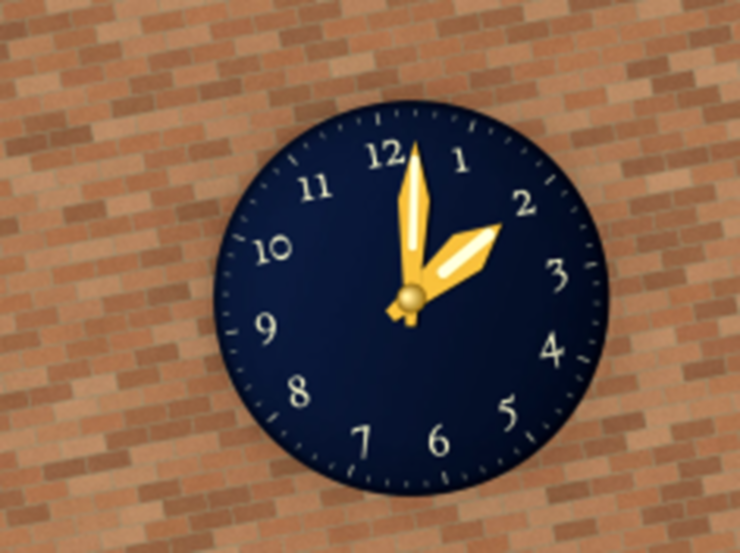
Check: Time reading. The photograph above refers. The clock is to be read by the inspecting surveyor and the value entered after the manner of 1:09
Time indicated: 2:02
